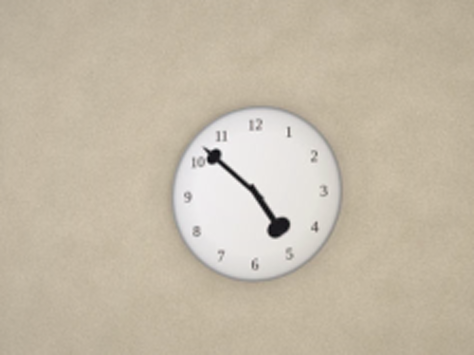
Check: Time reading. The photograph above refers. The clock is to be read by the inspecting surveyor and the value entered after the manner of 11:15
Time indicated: 4:52
